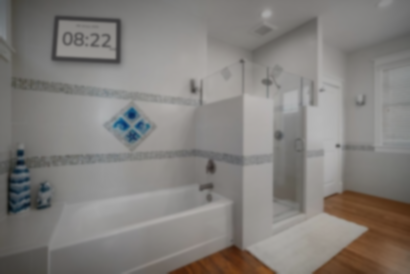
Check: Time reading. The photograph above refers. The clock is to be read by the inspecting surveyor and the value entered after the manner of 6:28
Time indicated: 8:22
